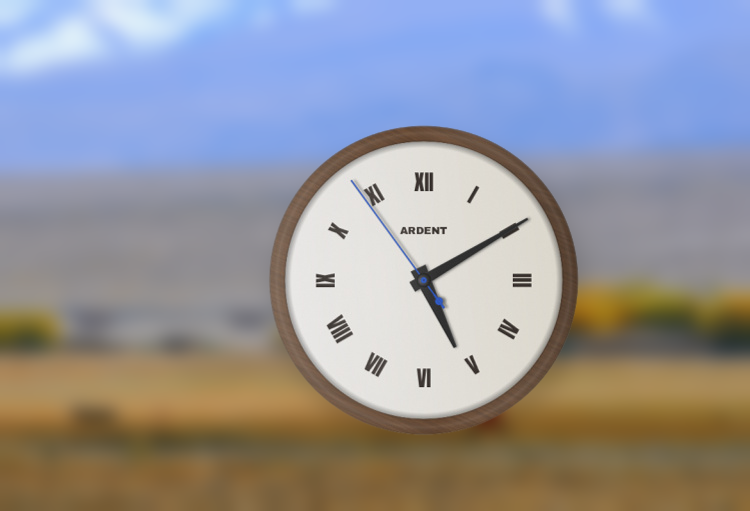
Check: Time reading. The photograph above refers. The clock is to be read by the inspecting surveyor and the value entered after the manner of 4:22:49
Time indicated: 5:09:54
